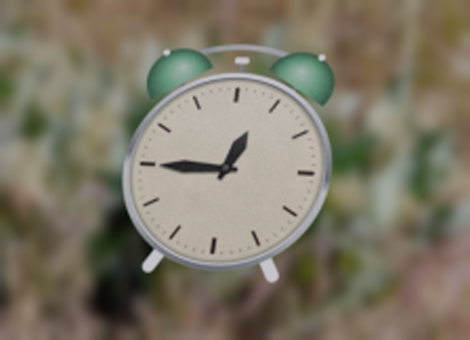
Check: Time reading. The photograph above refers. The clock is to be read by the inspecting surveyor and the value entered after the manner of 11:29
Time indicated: 12:45
